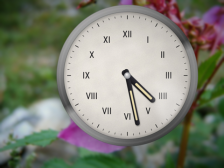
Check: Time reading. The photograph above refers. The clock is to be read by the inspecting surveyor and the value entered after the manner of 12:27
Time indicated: 4:28
